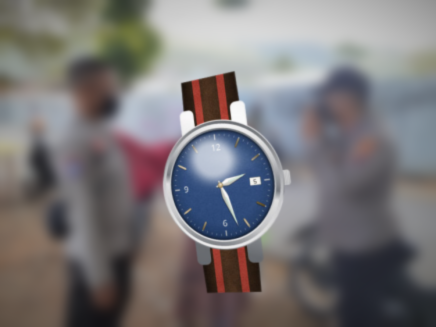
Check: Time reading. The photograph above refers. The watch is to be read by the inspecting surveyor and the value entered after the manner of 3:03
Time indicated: 2:27
